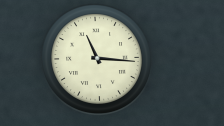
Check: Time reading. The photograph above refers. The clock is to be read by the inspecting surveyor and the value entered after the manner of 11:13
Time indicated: 11:16
